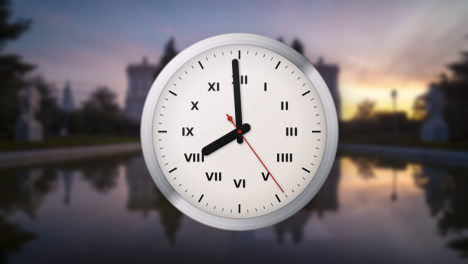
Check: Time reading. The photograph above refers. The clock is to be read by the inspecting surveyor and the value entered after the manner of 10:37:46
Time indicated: 7:59:24
